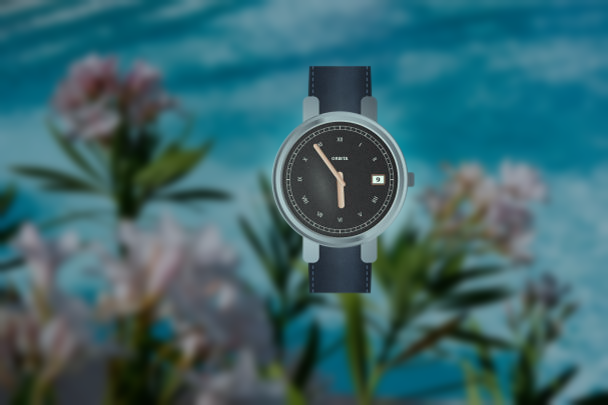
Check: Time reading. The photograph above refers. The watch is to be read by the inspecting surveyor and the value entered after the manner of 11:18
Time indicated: 5:54
